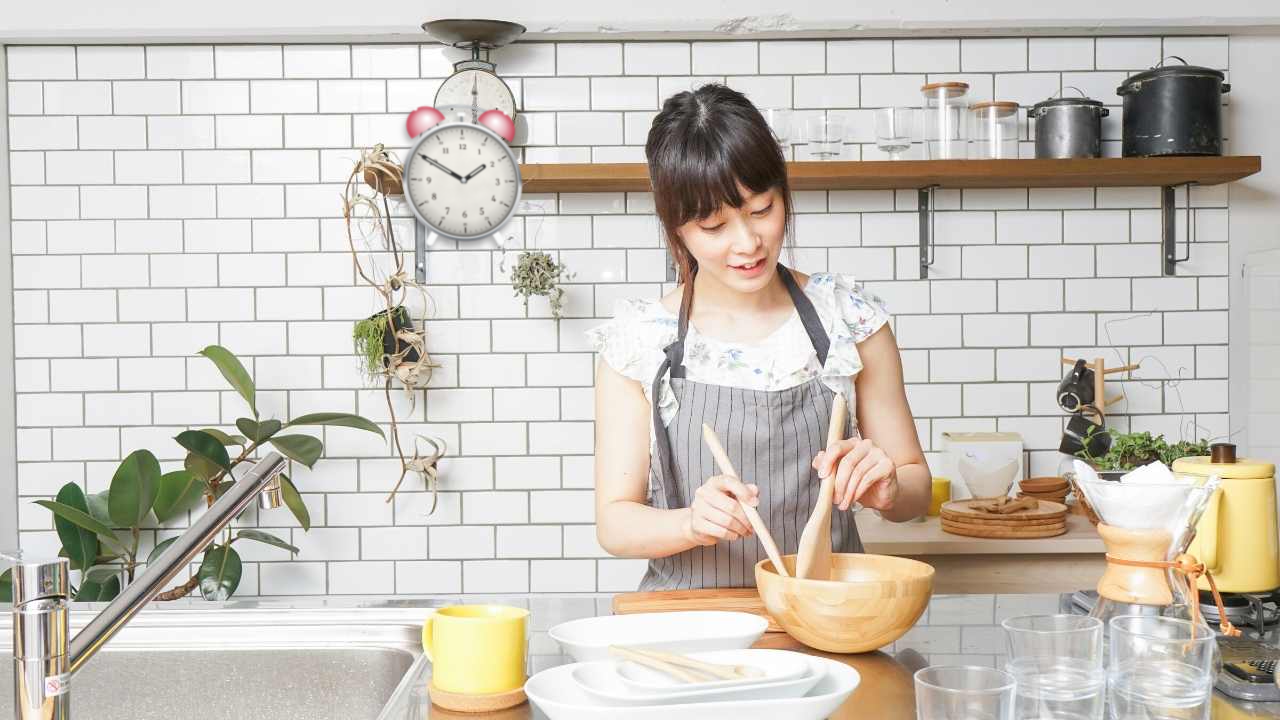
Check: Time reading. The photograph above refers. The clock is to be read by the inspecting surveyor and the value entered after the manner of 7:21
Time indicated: 1:50
